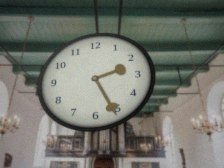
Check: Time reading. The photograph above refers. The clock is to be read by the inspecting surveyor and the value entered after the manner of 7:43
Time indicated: 2:26
